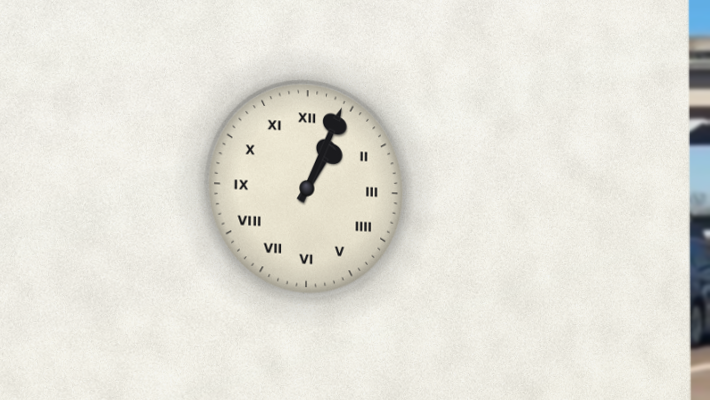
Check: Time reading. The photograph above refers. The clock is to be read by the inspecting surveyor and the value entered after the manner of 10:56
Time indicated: 1:04
